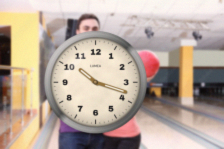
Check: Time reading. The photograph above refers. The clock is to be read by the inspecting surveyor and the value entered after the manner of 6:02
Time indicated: 10:18
